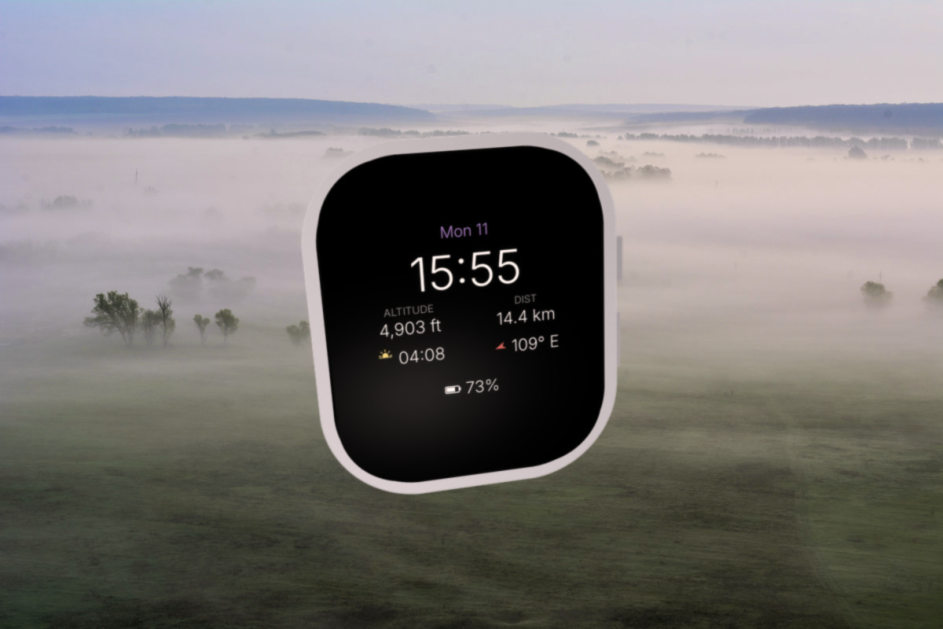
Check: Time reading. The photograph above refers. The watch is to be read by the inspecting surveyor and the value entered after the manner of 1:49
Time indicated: 15:55
